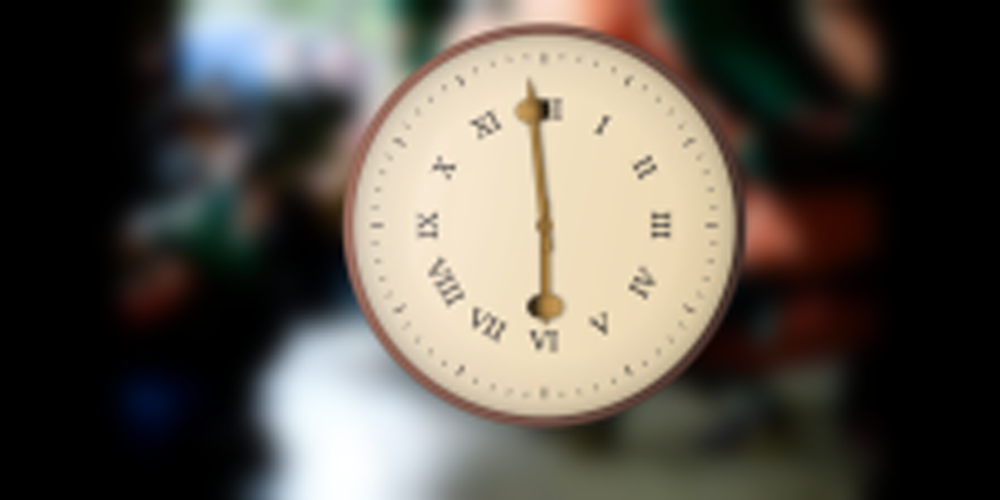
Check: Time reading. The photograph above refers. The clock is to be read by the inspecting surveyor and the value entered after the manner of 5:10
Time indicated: 5:59
